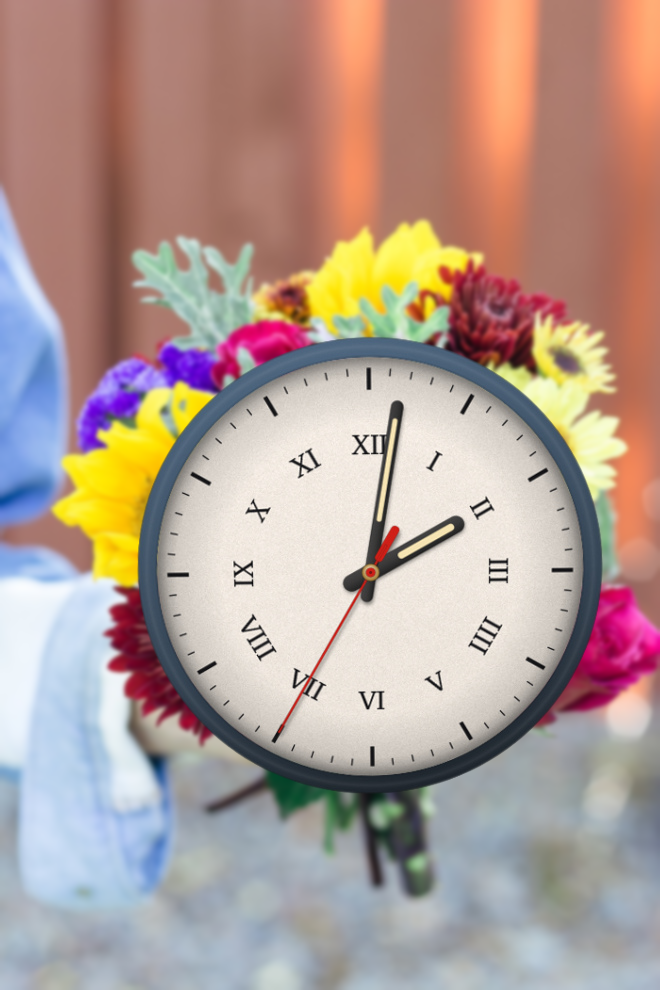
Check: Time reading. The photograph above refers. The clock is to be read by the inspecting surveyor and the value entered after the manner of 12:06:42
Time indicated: 2:01:35
